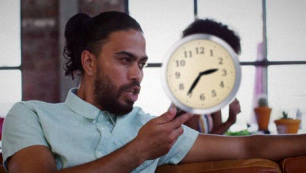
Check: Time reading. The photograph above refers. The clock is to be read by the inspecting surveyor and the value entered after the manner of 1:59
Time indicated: 2:36
